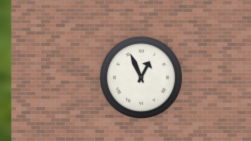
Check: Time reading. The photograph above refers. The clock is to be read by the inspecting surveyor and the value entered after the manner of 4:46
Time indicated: 12:56
